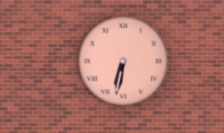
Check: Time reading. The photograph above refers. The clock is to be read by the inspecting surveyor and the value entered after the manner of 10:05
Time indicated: 6:32
